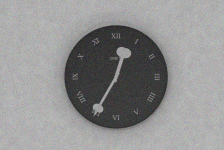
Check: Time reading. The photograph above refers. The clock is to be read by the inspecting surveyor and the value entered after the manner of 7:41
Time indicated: 12:35
